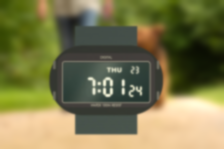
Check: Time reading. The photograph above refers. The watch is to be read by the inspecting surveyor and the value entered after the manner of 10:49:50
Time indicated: 7:01:24
